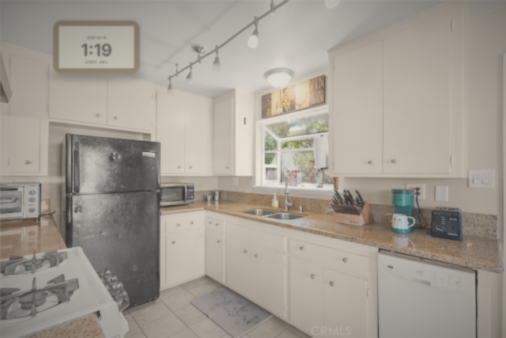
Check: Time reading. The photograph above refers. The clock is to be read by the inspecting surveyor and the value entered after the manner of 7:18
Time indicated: 1:19
